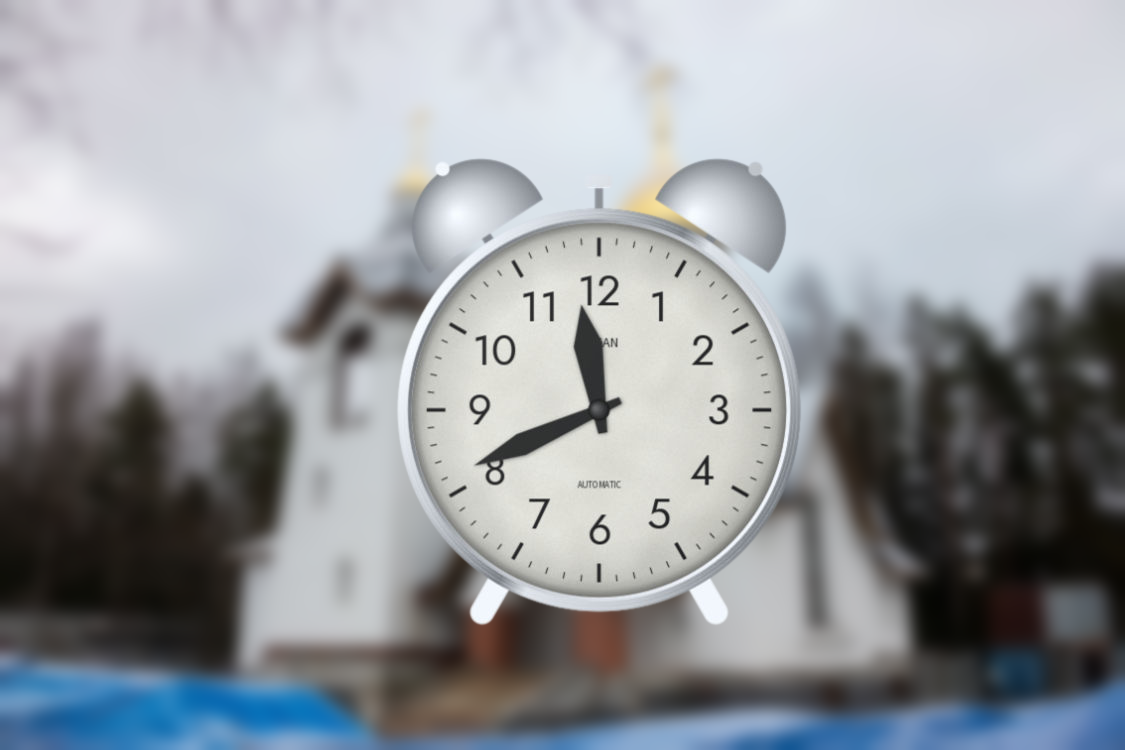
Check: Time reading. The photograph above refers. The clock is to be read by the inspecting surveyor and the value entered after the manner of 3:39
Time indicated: 11:41
